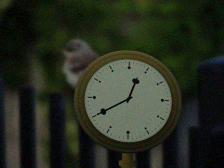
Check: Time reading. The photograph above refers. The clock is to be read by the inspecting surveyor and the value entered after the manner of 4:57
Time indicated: 12:40
